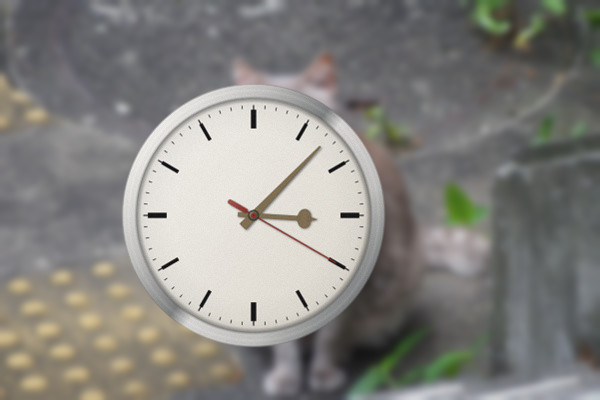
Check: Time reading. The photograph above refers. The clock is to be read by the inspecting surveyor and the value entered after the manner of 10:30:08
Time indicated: 3:07:20
